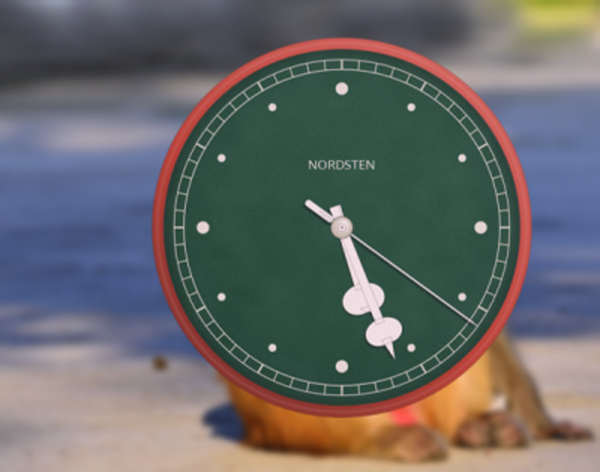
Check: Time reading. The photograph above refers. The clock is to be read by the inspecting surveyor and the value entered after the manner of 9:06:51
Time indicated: 5:26:21
